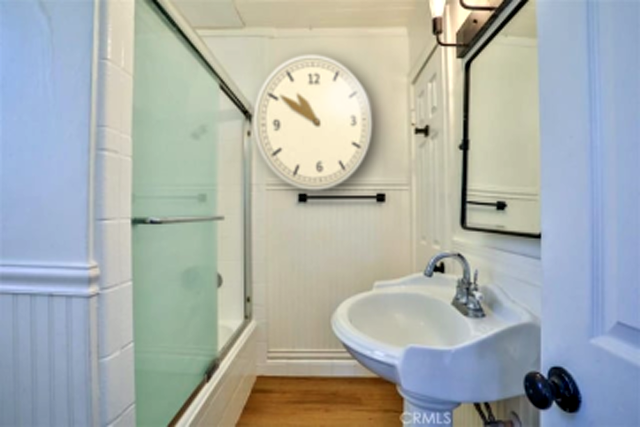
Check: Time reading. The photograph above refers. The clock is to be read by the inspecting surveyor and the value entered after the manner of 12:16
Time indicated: 10:51
